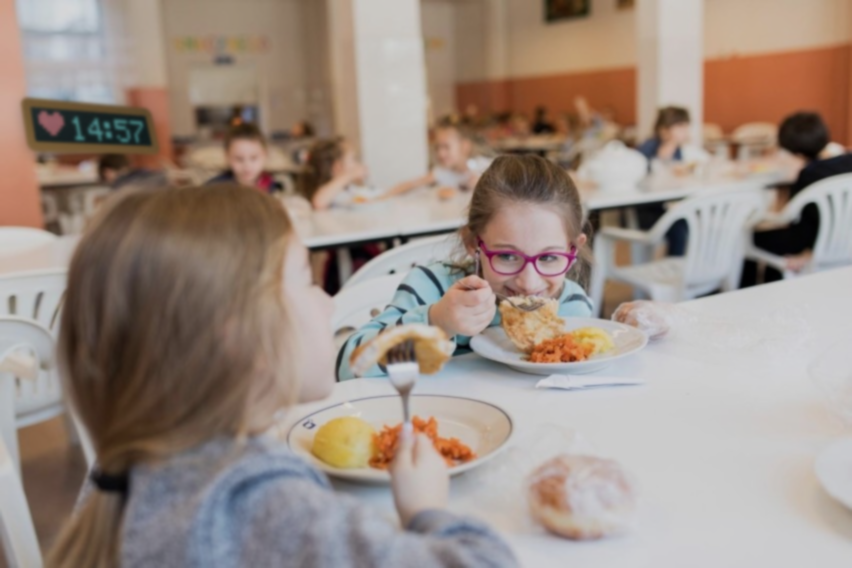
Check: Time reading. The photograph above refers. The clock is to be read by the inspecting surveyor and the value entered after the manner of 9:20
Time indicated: 14:57
